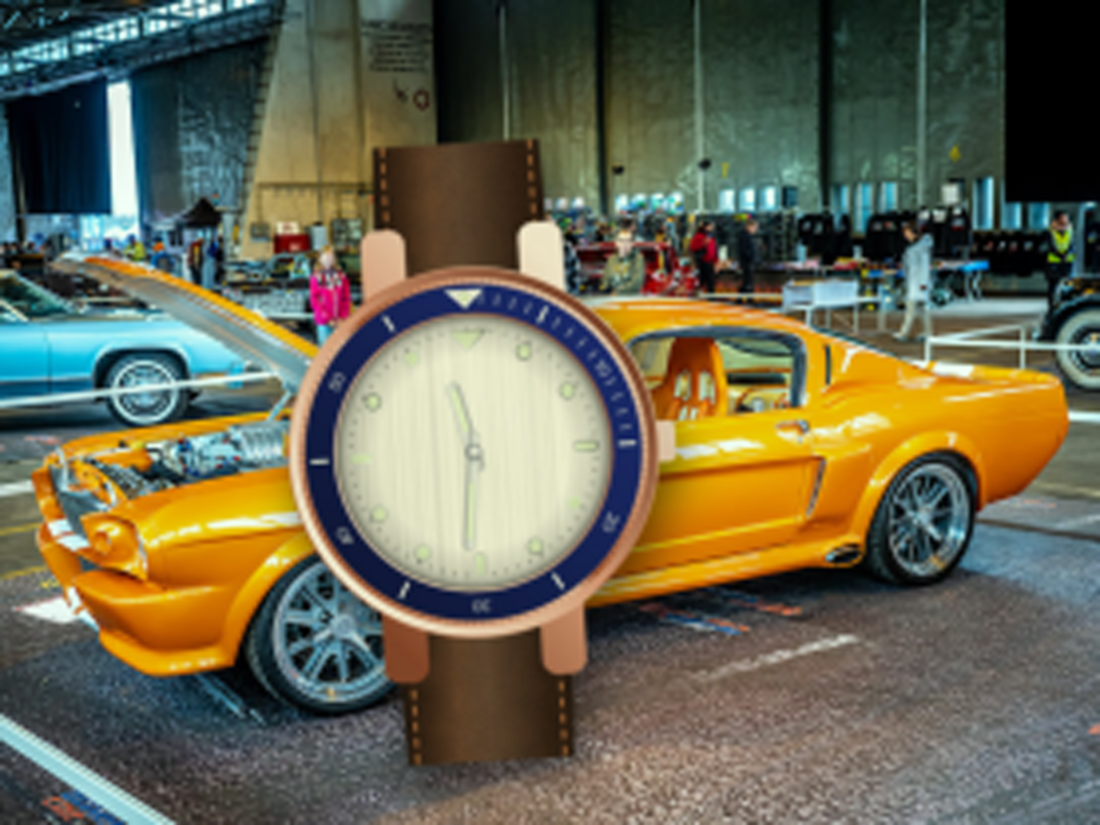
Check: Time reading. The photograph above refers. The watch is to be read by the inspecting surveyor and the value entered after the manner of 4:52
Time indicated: 11:31
